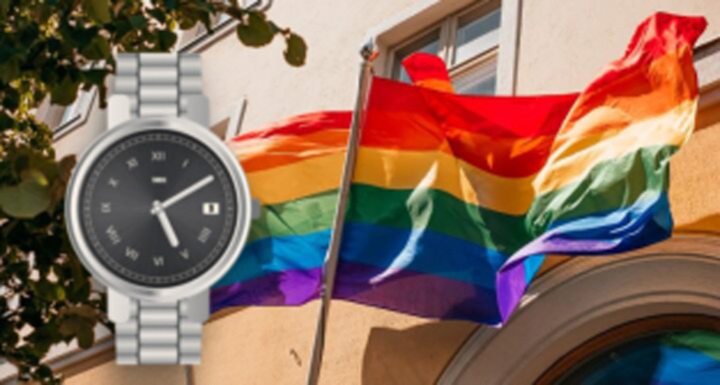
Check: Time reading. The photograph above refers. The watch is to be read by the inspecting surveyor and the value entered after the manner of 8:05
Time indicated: 5:10
